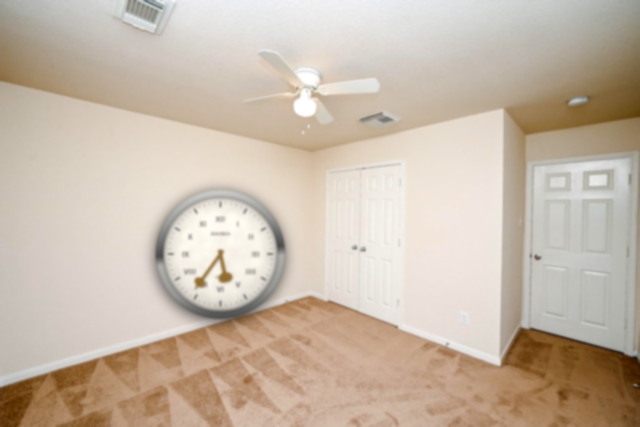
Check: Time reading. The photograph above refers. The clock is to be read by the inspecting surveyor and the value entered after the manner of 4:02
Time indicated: 5:36
